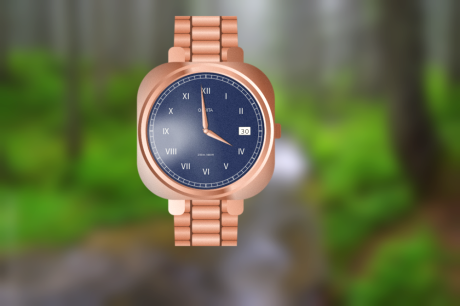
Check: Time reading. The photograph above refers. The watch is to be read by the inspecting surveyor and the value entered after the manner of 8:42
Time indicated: 3:59
